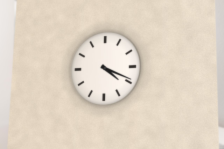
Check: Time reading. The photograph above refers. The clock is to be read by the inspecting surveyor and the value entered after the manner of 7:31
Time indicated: 4:19
